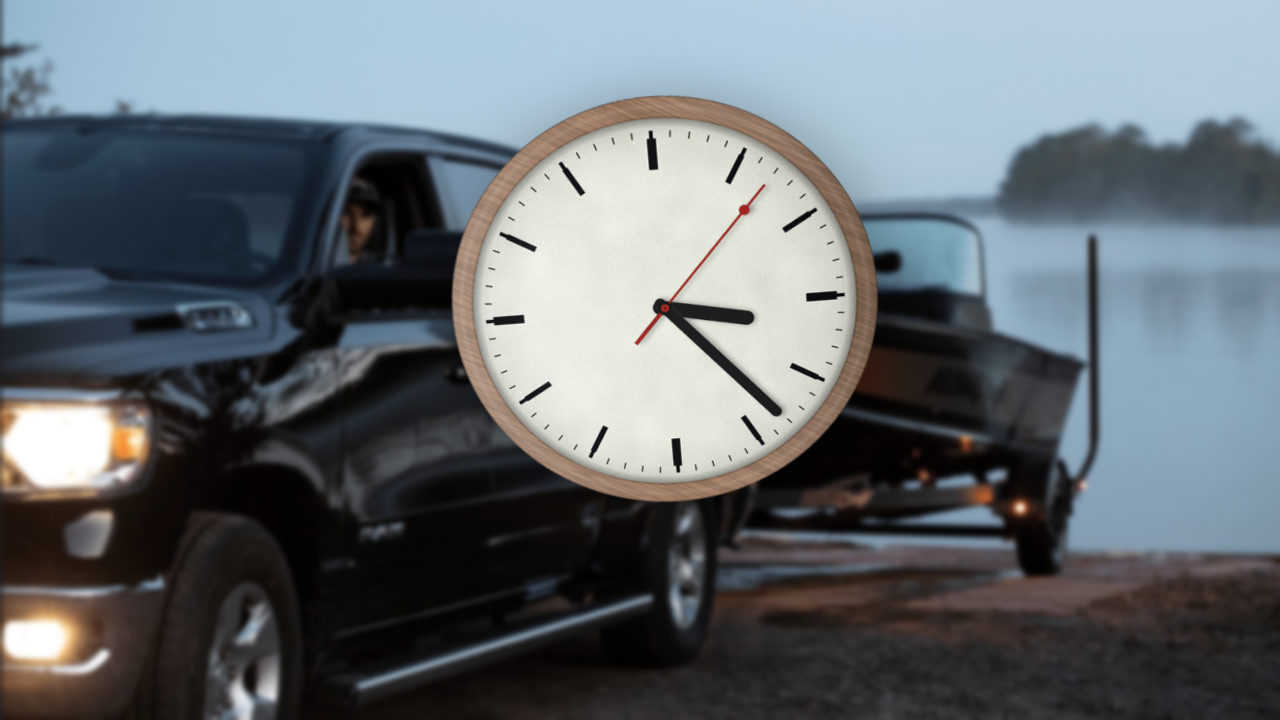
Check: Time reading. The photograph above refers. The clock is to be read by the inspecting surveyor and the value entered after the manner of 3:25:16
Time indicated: 3:23:07
